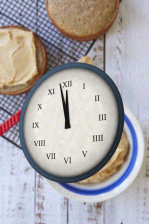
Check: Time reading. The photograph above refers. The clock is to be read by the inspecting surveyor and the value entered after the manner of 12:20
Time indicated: 11:58
